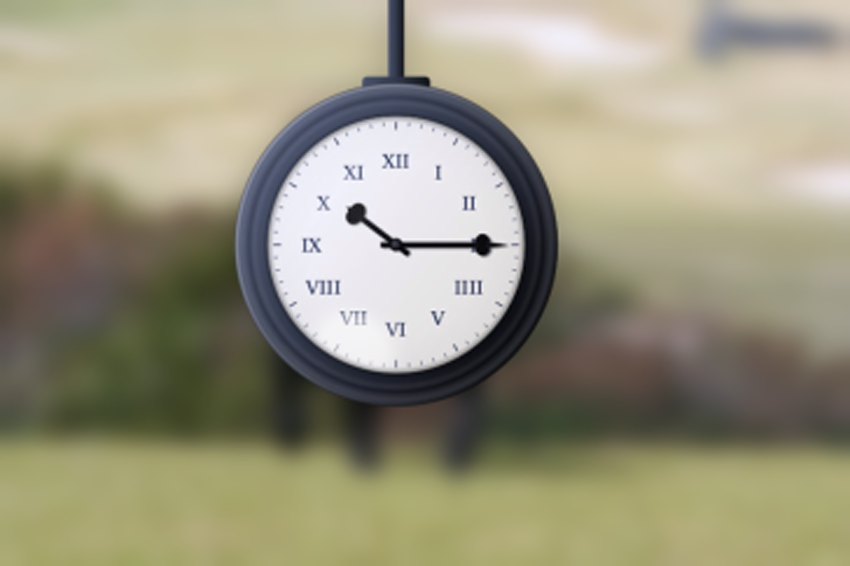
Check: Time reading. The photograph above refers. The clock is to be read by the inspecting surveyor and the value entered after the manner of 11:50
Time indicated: 10:15
